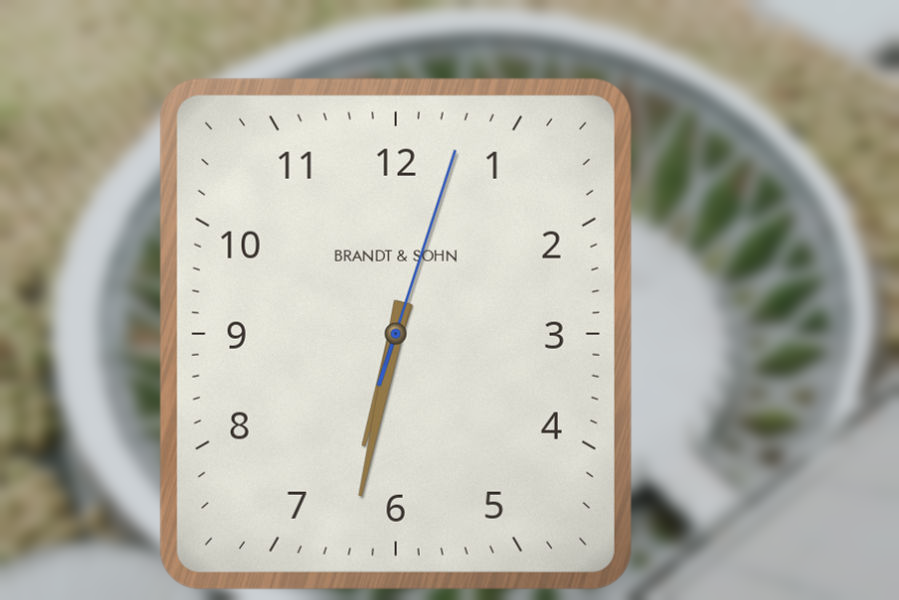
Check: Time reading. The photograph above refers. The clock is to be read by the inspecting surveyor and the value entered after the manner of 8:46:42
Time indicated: 6:32:03
